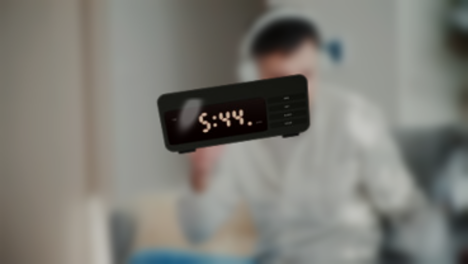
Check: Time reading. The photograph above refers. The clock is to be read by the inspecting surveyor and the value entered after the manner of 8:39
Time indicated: 5:44
